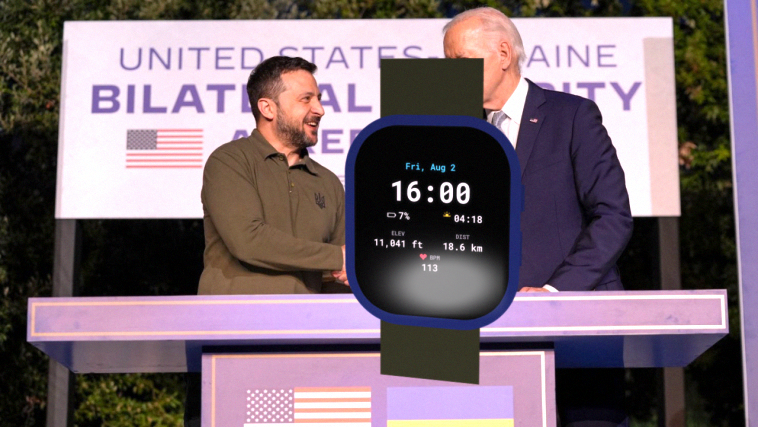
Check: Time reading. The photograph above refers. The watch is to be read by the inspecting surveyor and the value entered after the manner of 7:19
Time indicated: 16:00
